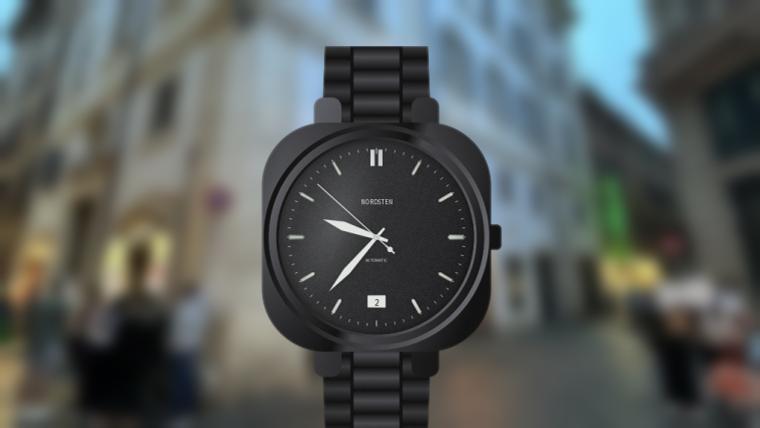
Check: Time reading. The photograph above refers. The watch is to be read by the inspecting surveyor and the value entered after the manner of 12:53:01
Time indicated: 9:36:52
